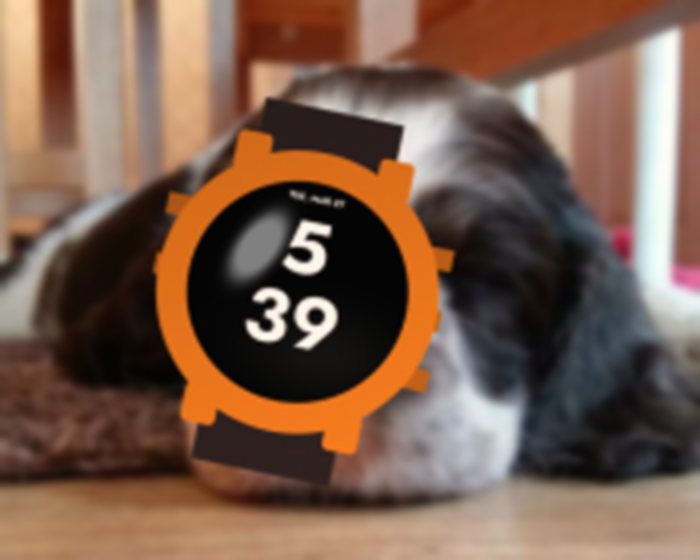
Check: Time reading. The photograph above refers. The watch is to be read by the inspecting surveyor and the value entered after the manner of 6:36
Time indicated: 5:39
